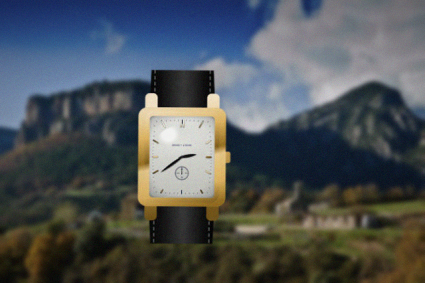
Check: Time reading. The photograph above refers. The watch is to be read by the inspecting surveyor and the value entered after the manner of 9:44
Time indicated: 2:39
